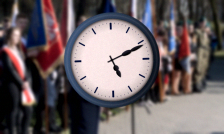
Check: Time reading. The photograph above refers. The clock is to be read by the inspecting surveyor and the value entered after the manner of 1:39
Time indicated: 5:11
